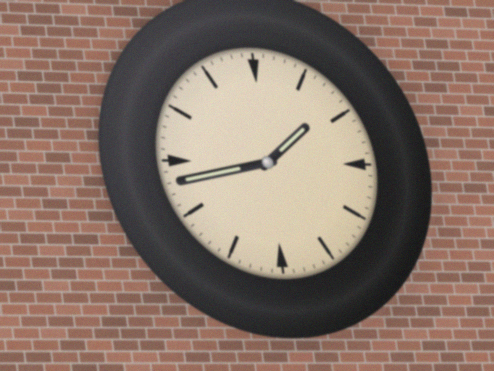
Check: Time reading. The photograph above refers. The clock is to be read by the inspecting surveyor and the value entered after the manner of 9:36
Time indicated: 1:43
